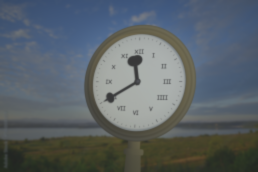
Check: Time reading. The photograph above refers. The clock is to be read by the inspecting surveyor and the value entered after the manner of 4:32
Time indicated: 11:40
